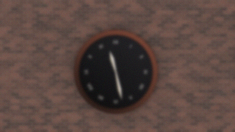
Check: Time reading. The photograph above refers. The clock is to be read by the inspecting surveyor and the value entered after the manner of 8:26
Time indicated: 11:28
